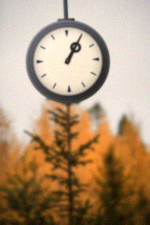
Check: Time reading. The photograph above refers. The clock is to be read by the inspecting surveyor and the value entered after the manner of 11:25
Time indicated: 1:05
